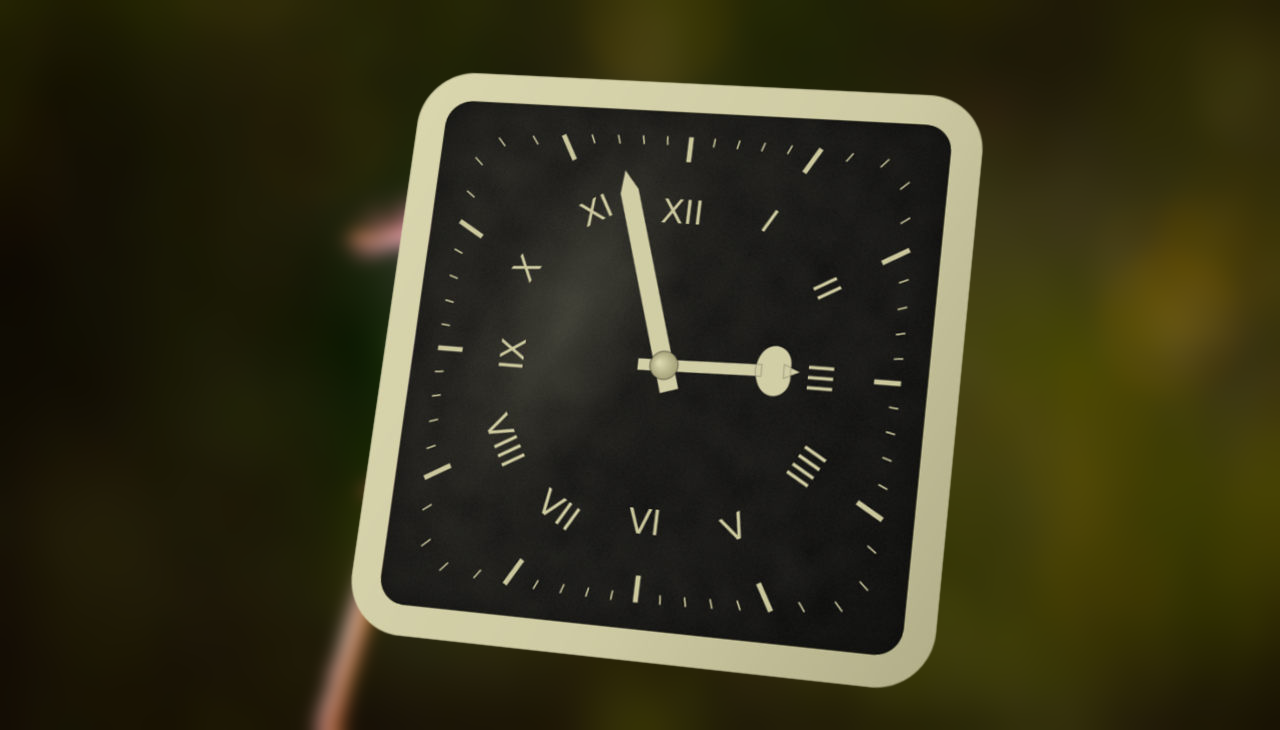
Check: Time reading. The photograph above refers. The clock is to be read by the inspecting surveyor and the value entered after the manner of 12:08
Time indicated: 2:57
